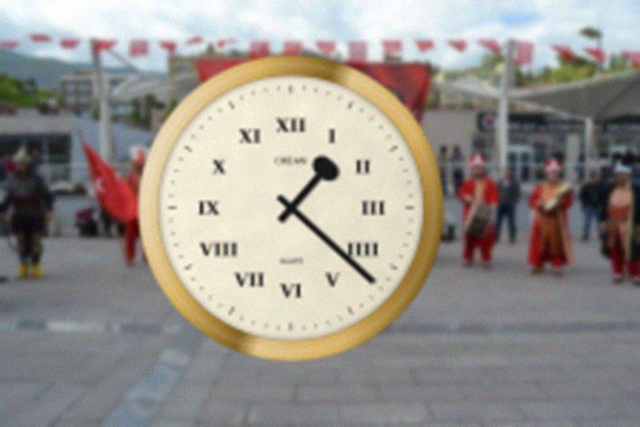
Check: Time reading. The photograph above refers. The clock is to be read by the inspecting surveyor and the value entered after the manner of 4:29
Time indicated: 1:22
